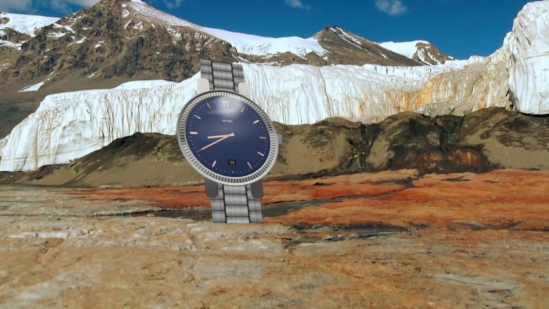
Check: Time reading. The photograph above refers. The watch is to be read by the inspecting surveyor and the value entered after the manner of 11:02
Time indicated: 8:40
